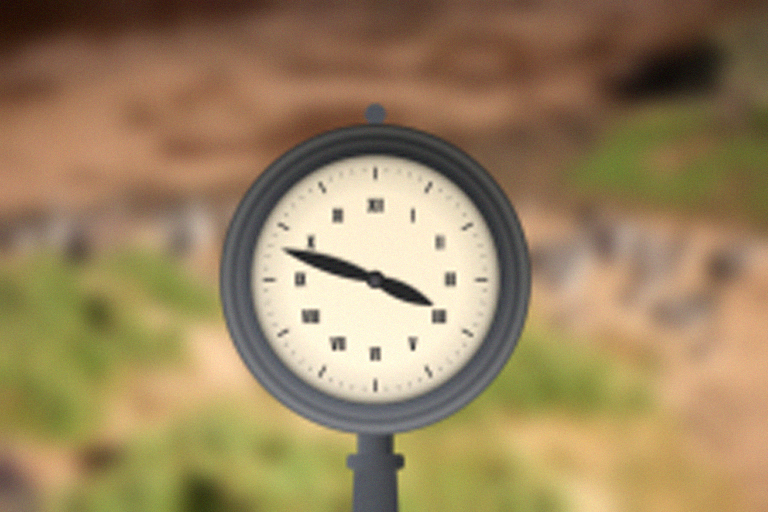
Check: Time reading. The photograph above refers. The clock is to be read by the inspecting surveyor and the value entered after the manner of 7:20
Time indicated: 3:48
